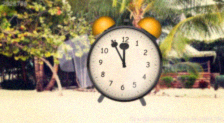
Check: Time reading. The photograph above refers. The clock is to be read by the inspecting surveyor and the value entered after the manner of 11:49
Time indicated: 11:55
